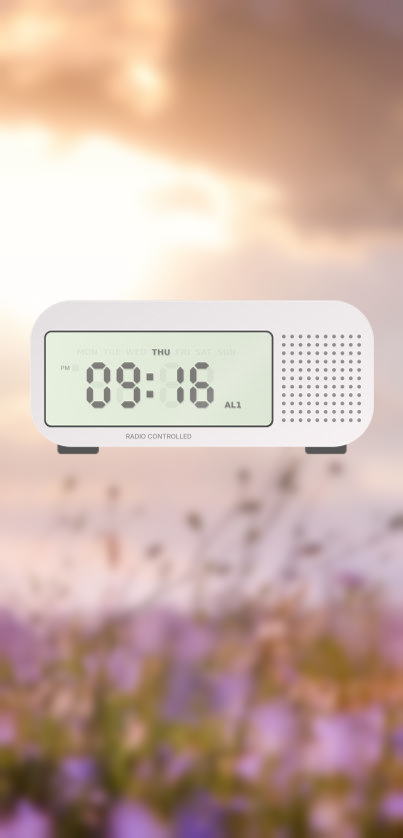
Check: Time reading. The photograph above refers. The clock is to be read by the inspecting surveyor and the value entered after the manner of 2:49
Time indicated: 9:16
